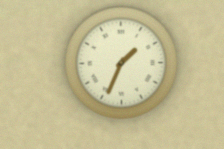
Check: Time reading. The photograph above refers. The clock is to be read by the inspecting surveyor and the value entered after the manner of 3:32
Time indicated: 1:34
